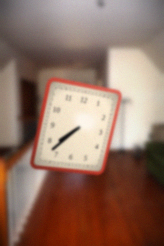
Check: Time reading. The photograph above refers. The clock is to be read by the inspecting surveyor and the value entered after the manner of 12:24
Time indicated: 7:37
